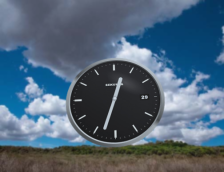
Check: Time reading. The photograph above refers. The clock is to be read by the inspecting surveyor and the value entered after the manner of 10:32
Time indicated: 12:33
